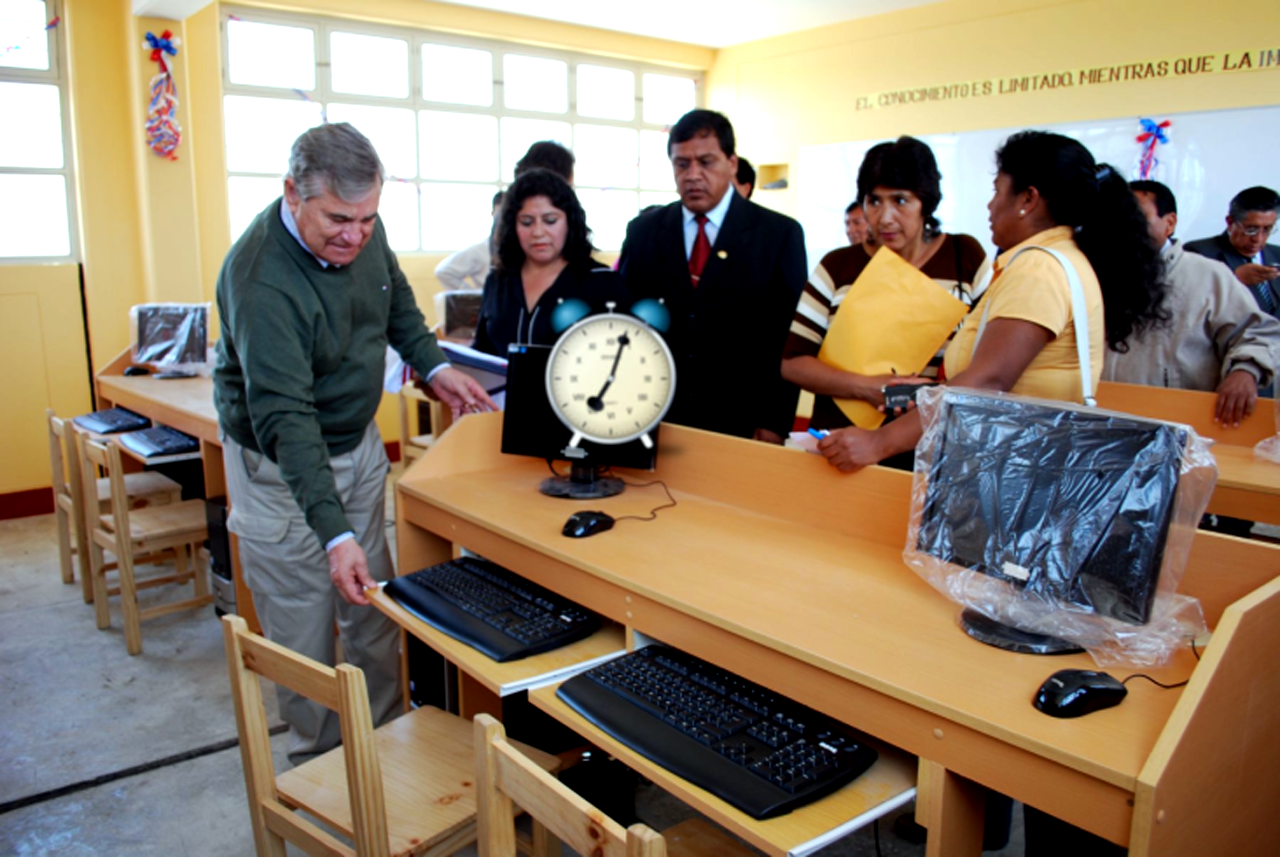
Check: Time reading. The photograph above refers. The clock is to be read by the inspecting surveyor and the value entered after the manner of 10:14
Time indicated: 7:03
